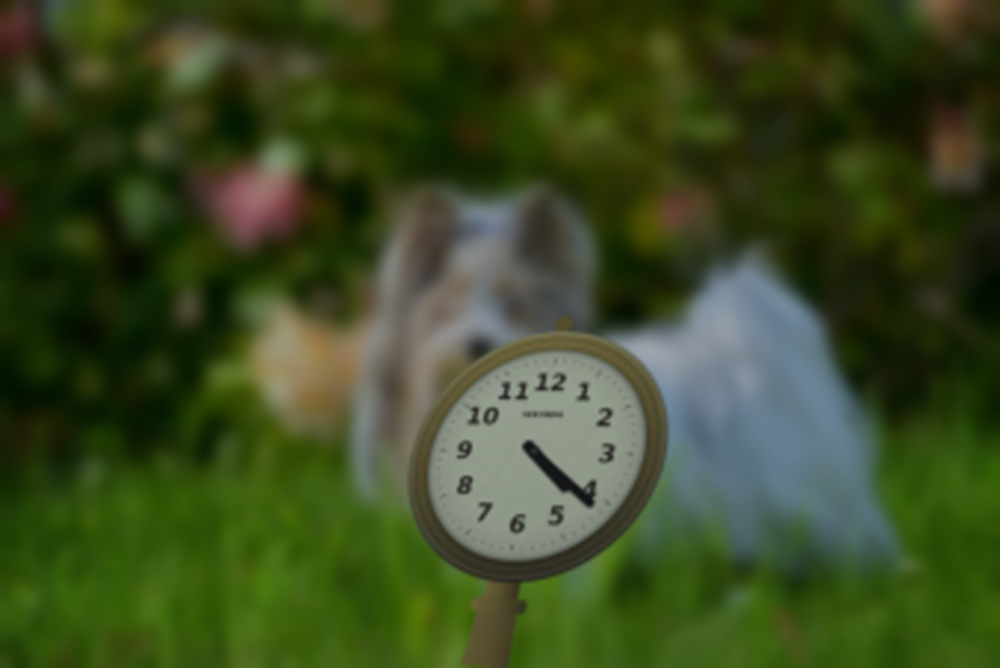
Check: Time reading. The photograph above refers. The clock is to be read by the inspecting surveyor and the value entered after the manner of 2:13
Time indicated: 4:21
